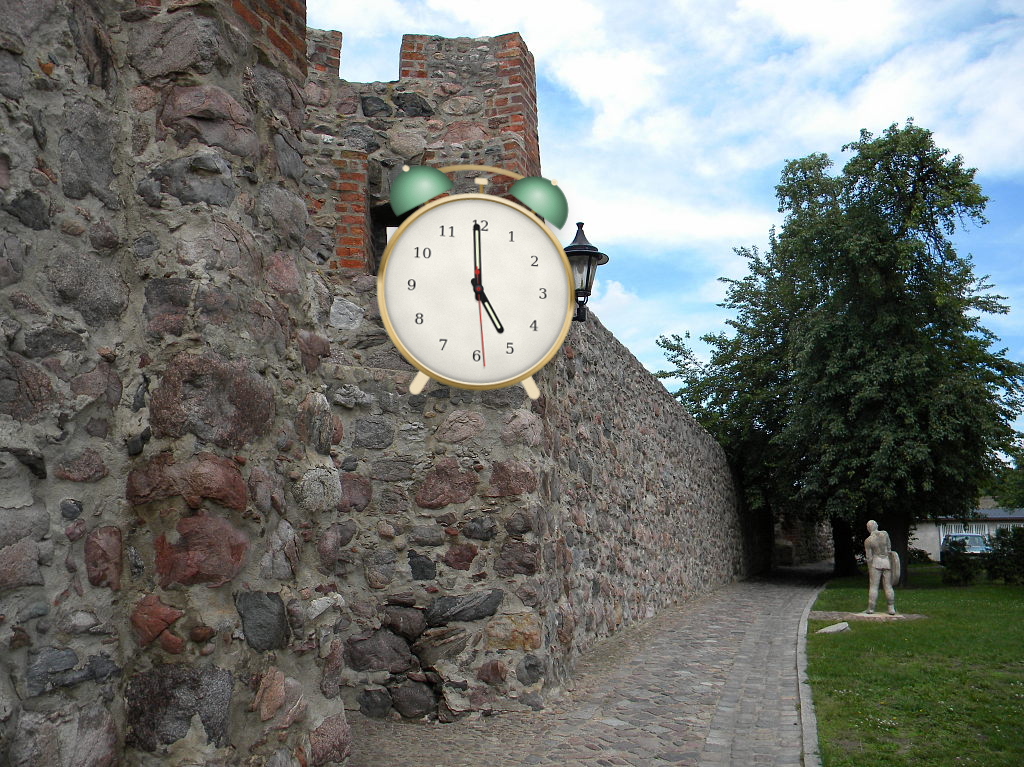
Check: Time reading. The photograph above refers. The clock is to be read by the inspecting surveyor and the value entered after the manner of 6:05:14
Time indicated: 4:59:29
